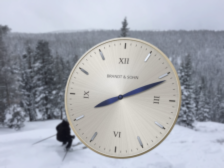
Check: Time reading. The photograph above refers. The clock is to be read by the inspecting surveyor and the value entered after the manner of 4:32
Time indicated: 8:11
